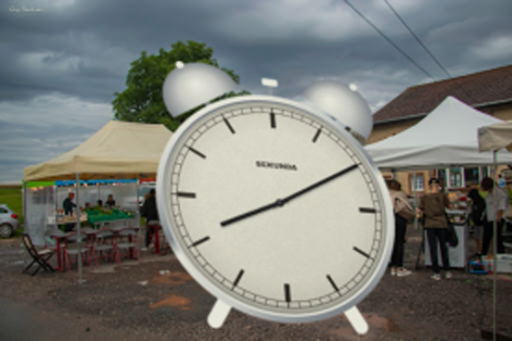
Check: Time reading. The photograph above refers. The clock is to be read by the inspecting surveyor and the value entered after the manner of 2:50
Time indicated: 8:10
